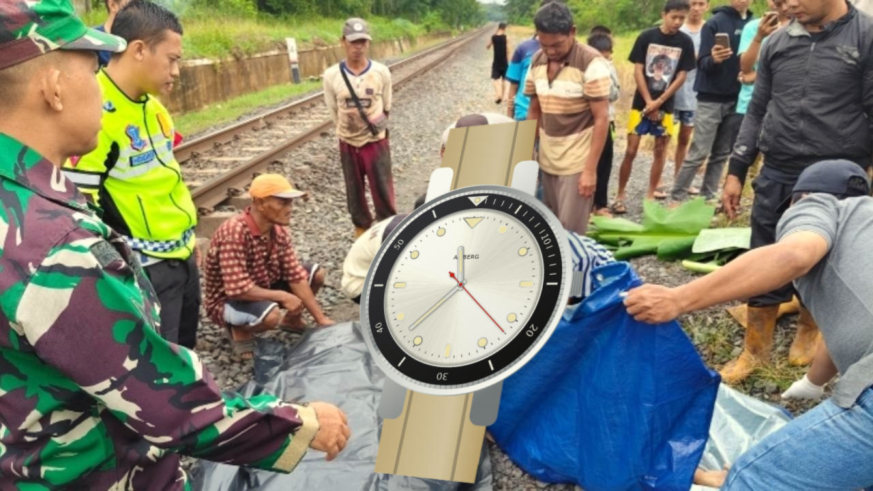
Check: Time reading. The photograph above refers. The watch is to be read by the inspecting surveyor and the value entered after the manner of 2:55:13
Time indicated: 11:37:22
